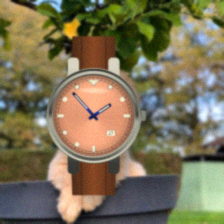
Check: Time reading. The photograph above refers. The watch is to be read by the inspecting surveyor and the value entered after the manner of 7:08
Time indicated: 1:53
